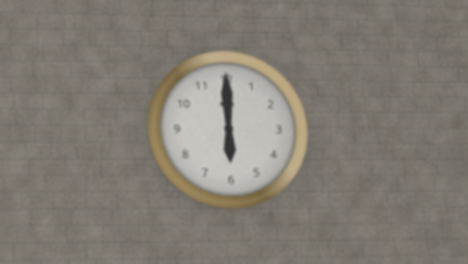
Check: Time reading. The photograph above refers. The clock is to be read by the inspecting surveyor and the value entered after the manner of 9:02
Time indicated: 6:00
